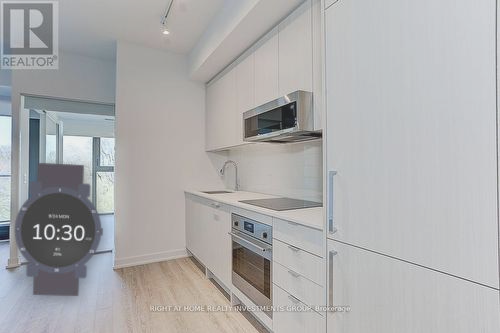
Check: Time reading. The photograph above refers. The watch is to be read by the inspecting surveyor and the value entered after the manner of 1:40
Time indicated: 10:30
